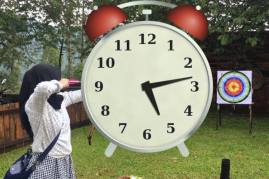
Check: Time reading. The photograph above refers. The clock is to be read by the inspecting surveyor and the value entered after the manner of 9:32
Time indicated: 5:13
